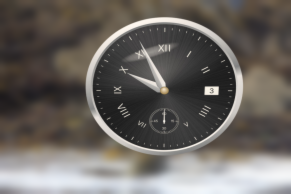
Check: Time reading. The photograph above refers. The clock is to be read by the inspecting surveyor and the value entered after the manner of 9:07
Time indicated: 9:56
